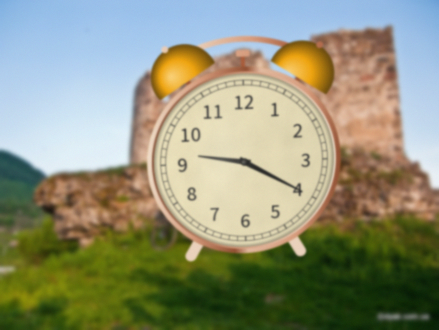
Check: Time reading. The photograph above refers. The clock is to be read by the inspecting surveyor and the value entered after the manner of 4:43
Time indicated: 9:20
